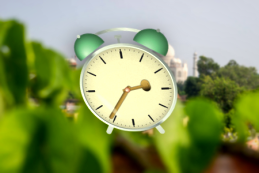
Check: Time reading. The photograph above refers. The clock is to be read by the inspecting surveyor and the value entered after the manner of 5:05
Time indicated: 2:36
